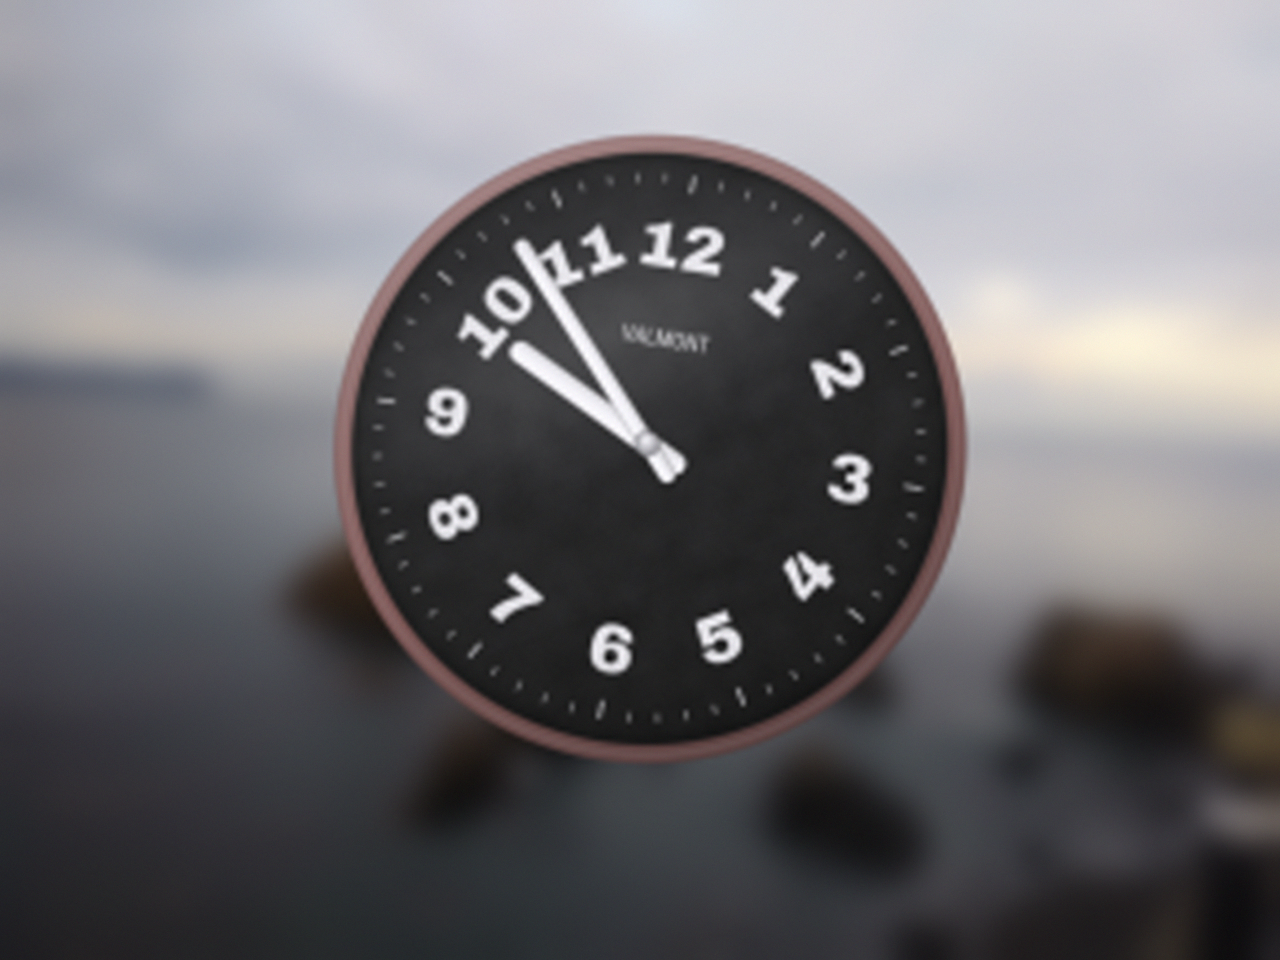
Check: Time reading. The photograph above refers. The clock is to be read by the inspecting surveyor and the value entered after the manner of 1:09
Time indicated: 9:53
